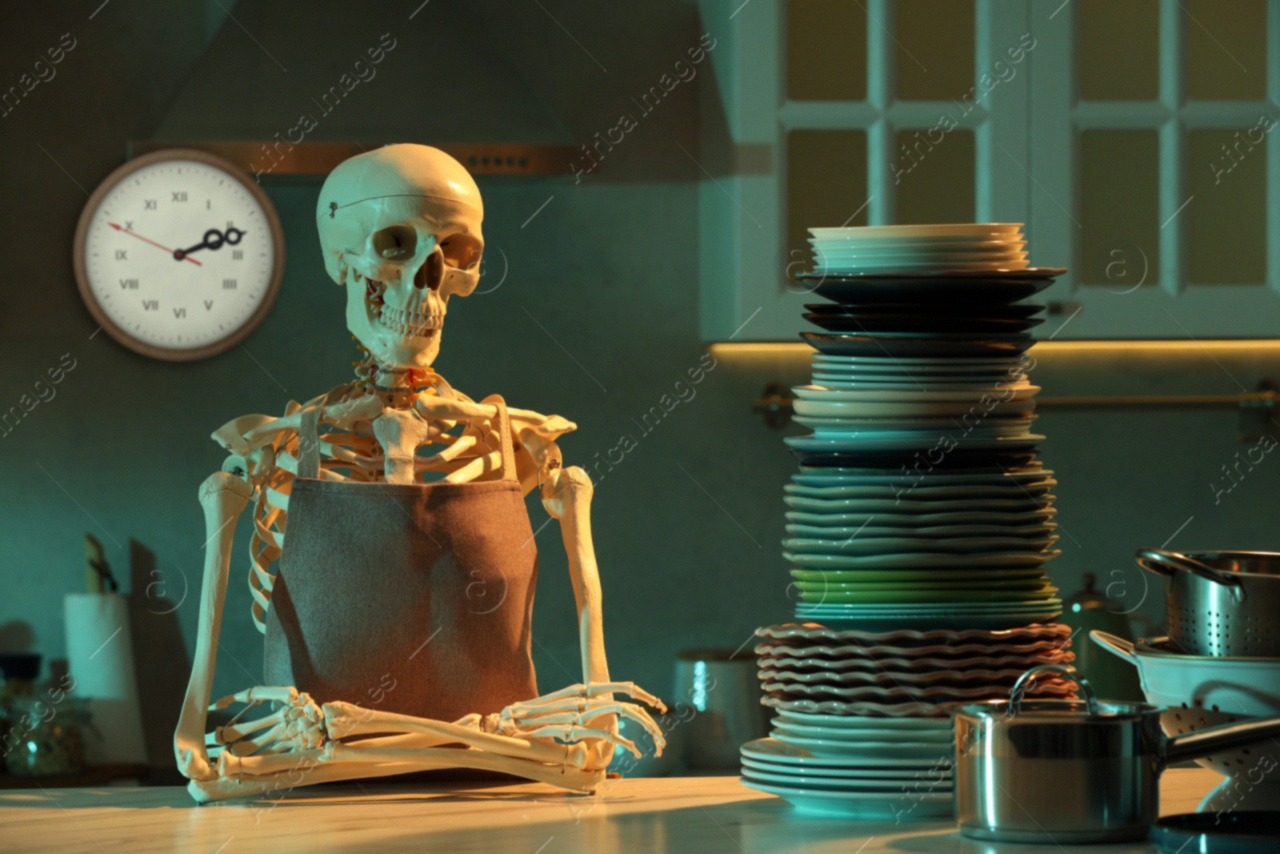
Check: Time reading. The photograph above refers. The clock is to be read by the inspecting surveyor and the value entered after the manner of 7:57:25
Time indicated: 2:11:49
